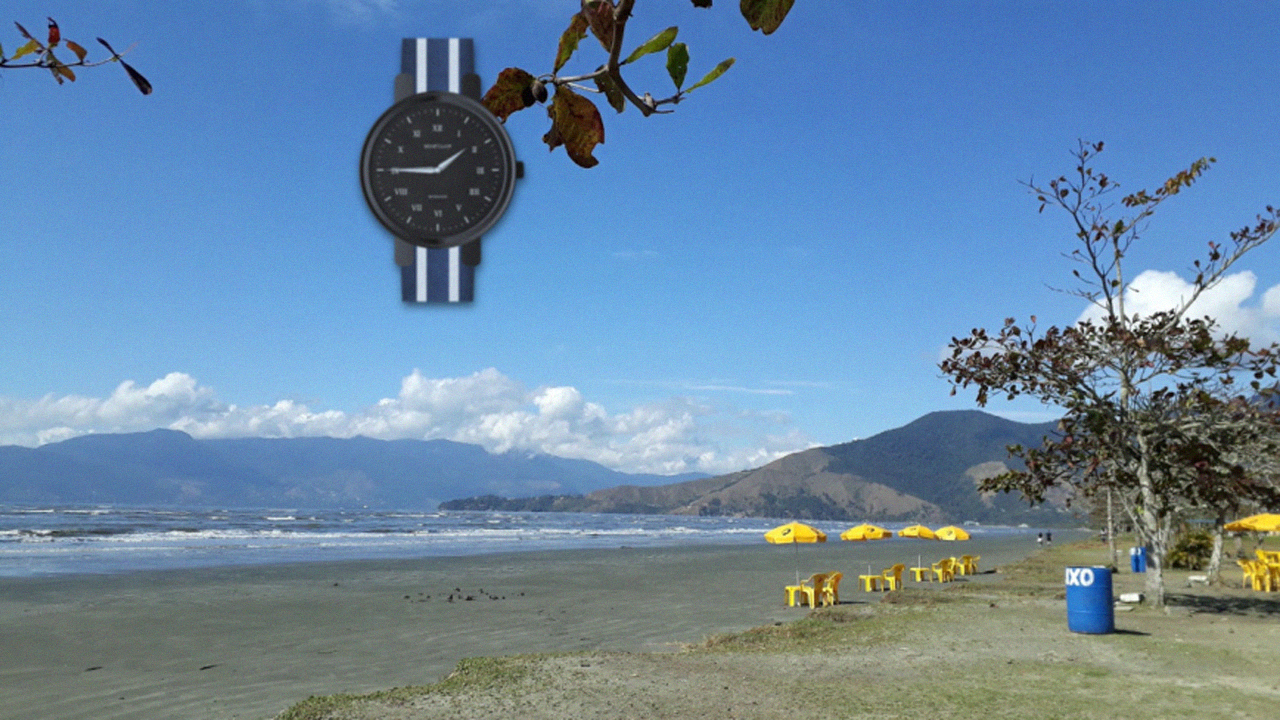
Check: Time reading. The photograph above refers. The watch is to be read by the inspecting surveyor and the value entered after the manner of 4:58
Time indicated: 1:45
